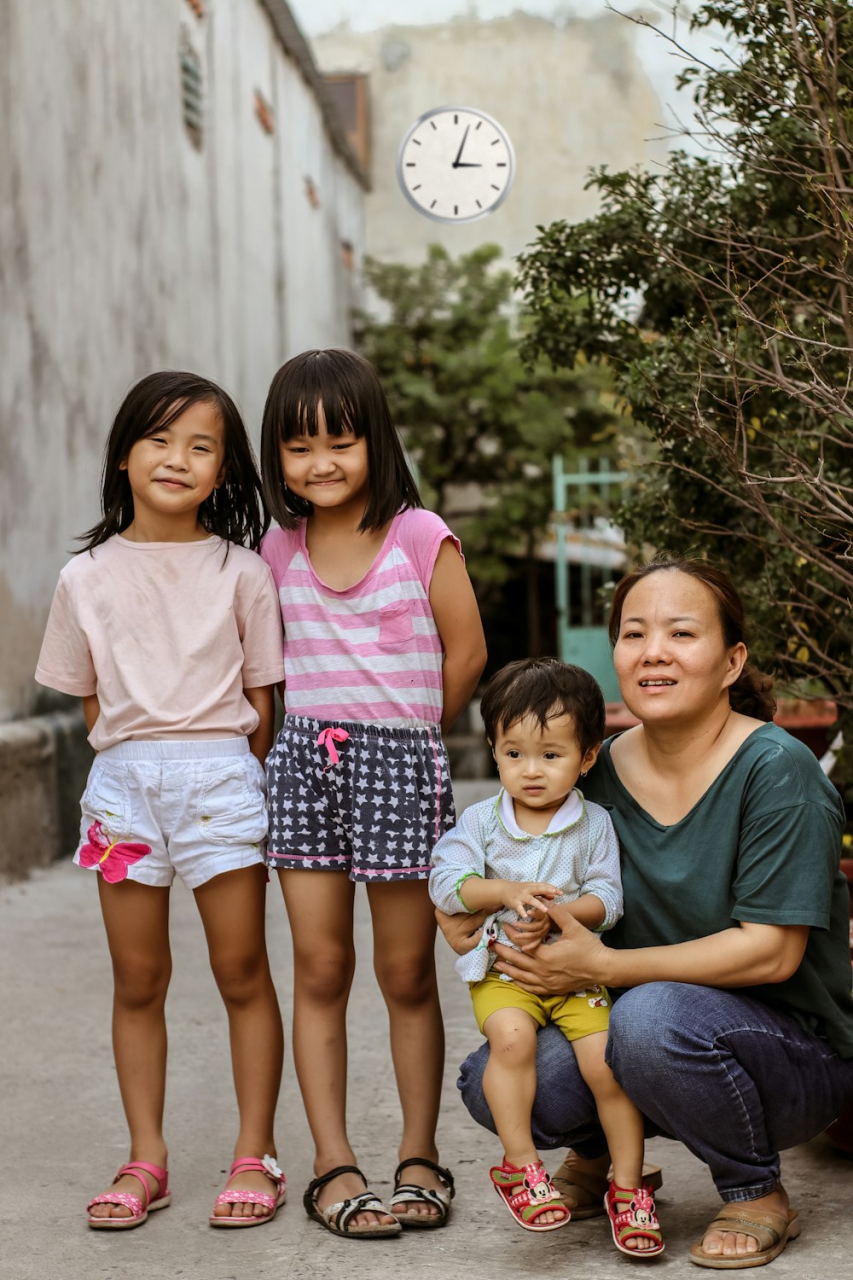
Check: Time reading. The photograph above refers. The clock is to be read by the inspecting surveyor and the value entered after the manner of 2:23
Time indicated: 3:03
